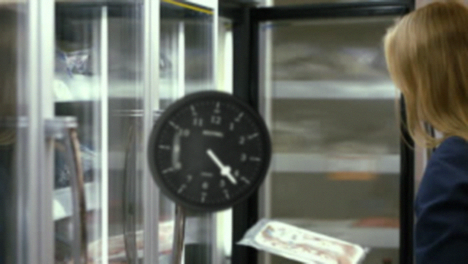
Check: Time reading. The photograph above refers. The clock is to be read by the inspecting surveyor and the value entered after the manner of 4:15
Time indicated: 4:22
